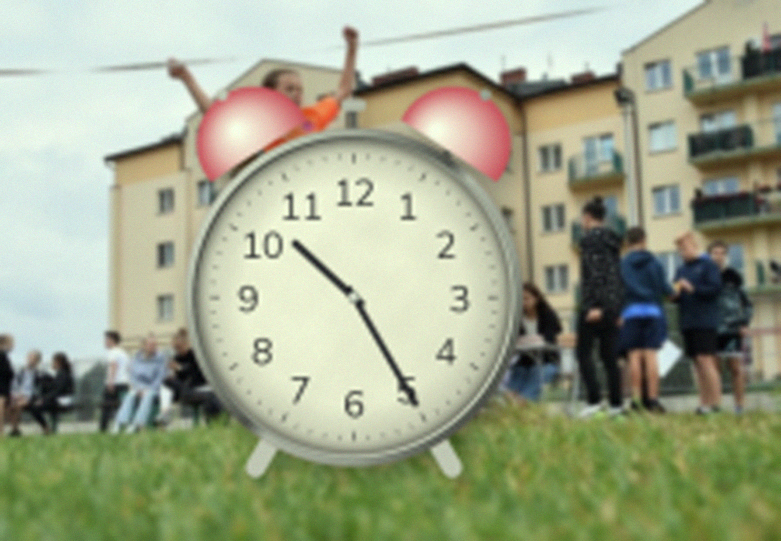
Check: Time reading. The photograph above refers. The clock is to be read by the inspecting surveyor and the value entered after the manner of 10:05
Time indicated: 10:25
